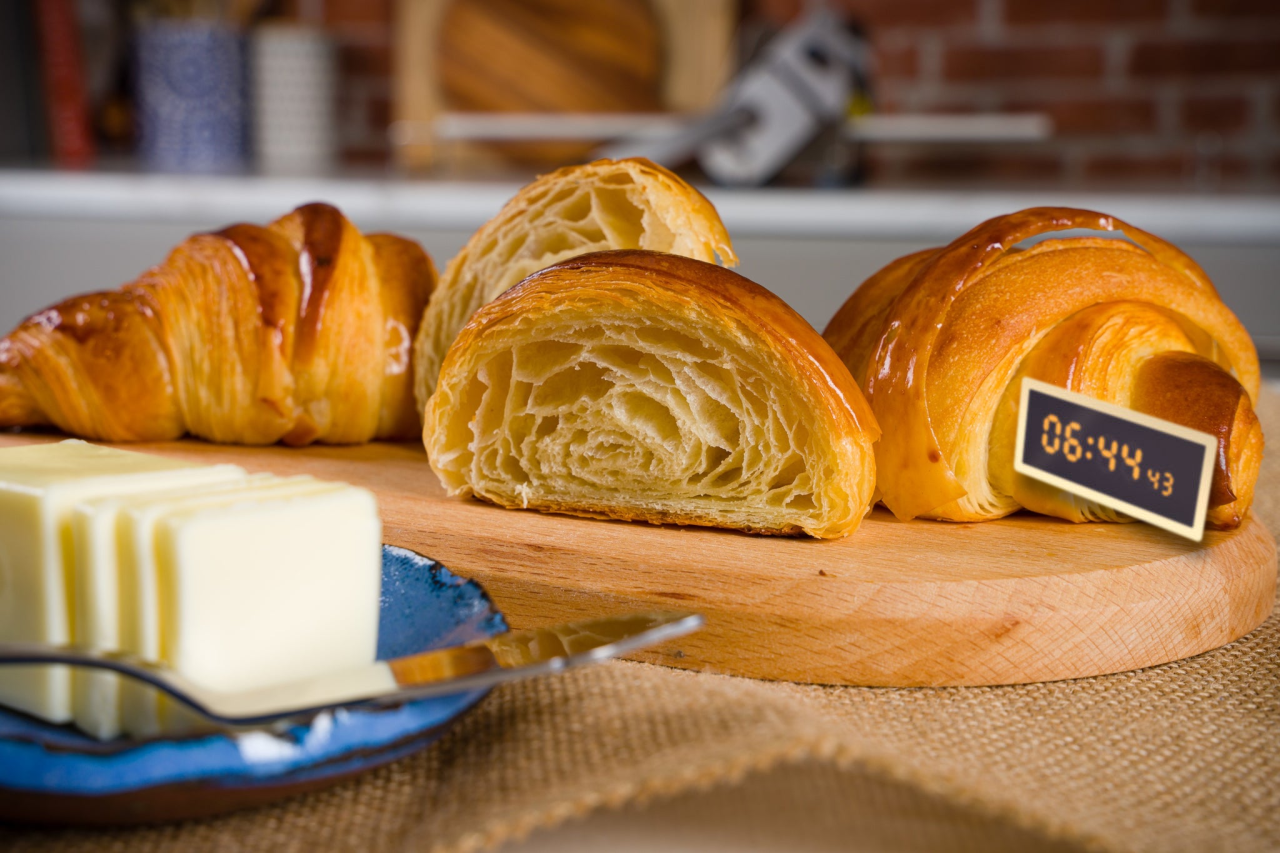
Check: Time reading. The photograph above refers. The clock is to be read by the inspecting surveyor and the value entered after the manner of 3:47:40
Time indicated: 6:44:43
